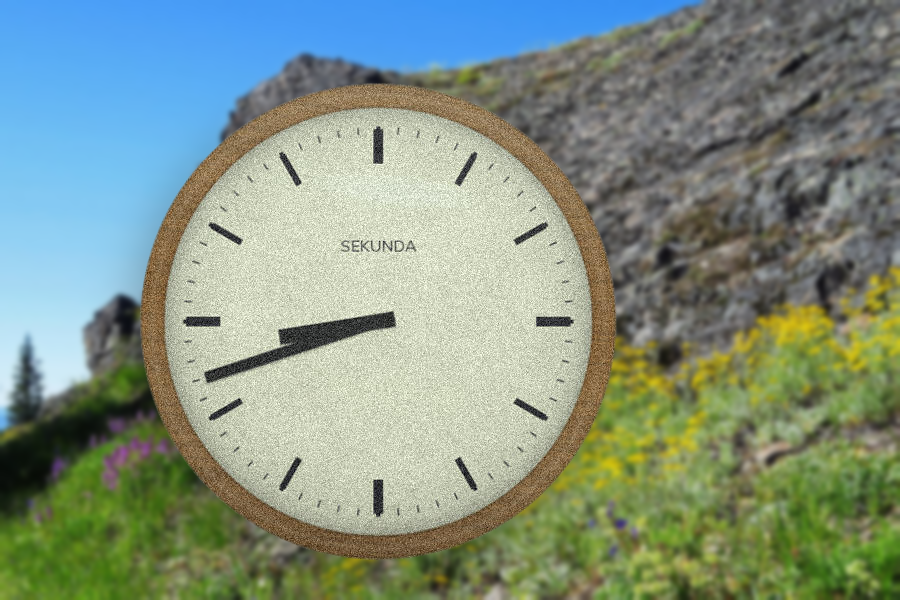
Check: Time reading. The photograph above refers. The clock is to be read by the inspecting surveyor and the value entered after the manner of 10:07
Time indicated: 8:42
